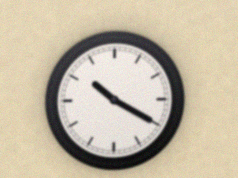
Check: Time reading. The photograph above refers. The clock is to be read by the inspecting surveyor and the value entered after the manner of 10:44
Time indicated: 10:20
